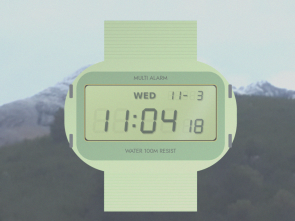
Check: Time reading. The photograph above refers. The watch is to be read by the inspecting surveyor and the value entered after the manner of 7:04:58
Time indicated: 11:04:18
